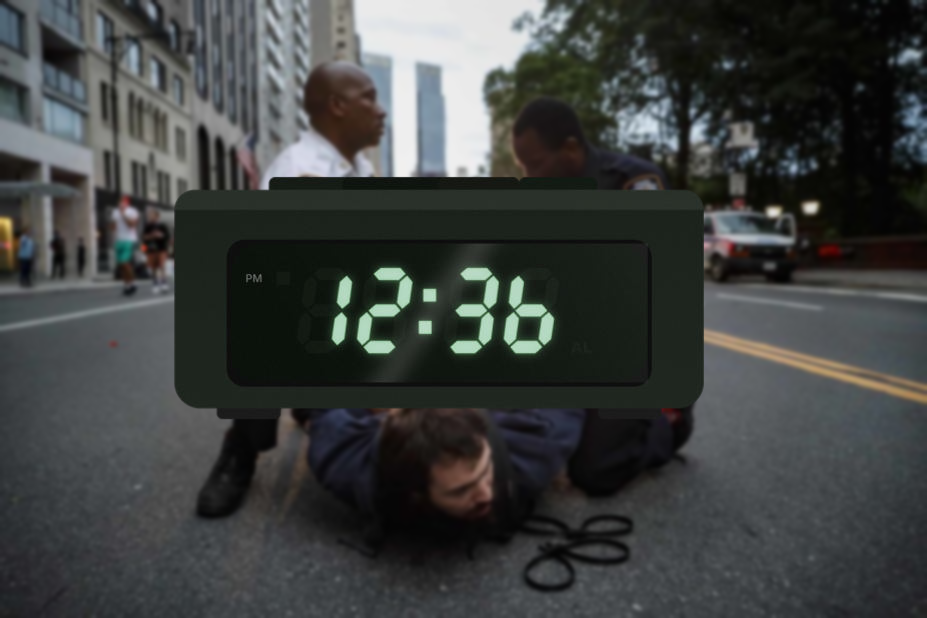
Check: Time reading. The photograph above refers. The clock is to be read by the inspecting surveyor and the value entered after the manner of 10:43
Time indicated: 12:36
